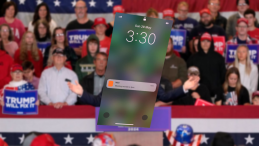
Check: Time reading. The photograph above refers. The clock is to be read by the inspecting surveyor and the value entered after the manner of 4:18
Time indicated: 3:30
